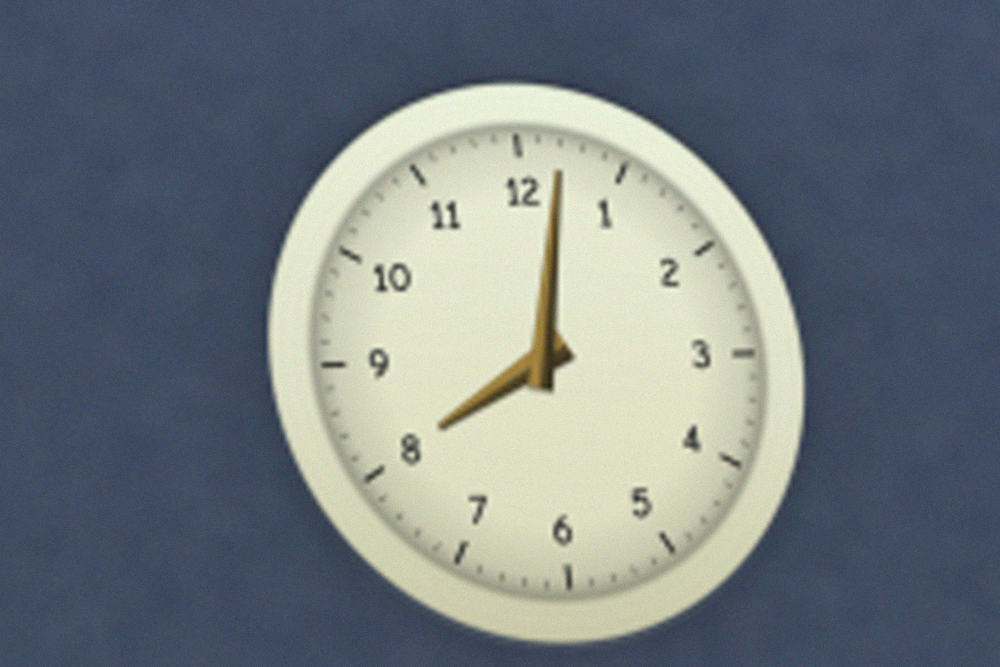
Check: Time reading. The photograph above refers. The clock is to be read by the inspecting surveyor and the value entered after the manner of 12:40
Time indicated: 8:02
